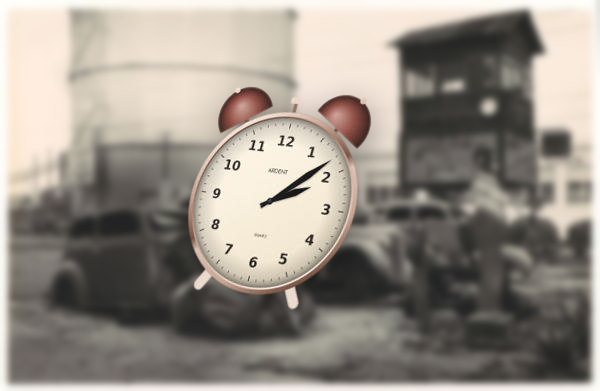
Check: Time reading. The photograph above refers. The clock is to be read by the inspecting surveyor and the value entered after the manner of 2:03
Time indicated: 2:08
